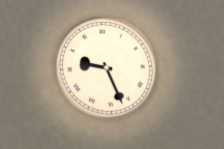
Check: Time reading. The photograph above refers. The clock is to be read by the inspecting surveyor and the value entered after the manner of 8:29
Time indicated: 9:27
